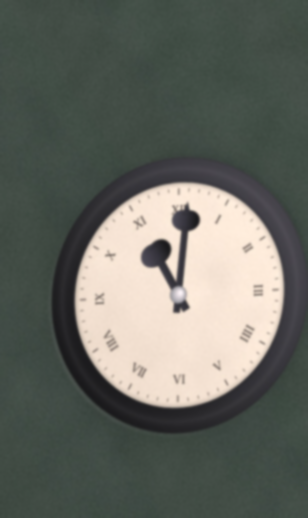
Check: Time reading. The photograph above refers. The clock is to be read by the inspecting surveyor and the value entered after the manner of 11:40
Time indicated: 11:01
